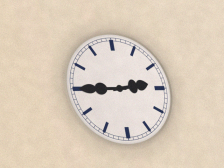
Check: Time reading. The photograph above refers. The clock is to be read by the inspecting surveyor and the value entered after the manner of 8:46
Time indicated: 2:45
